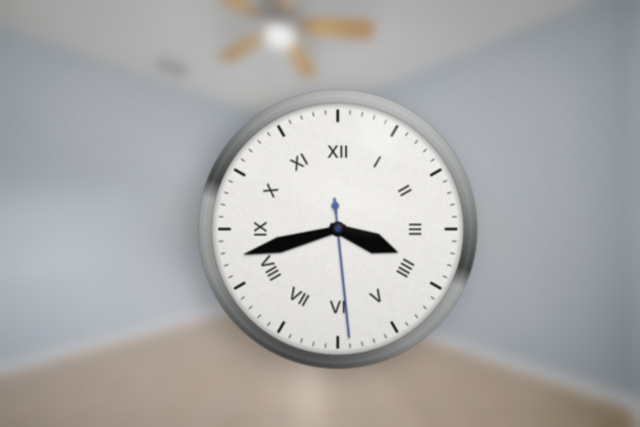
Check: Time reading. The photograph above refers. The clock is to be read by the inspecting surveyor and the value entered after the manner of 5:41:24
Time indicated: 3:42:29
